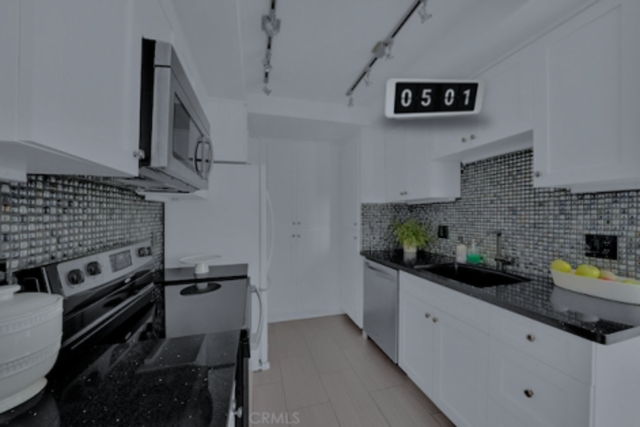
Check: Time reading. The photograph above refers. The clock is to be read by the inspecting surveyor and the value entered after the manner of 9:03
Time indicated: 5:01
